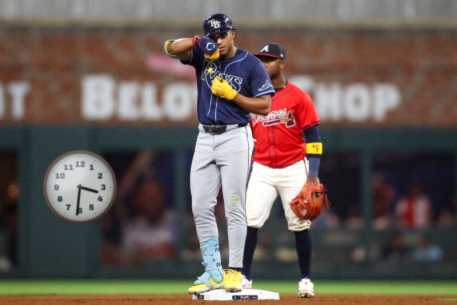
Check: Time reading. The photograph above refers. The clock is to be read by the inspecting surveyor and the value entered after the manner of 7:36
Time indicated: 3:31
